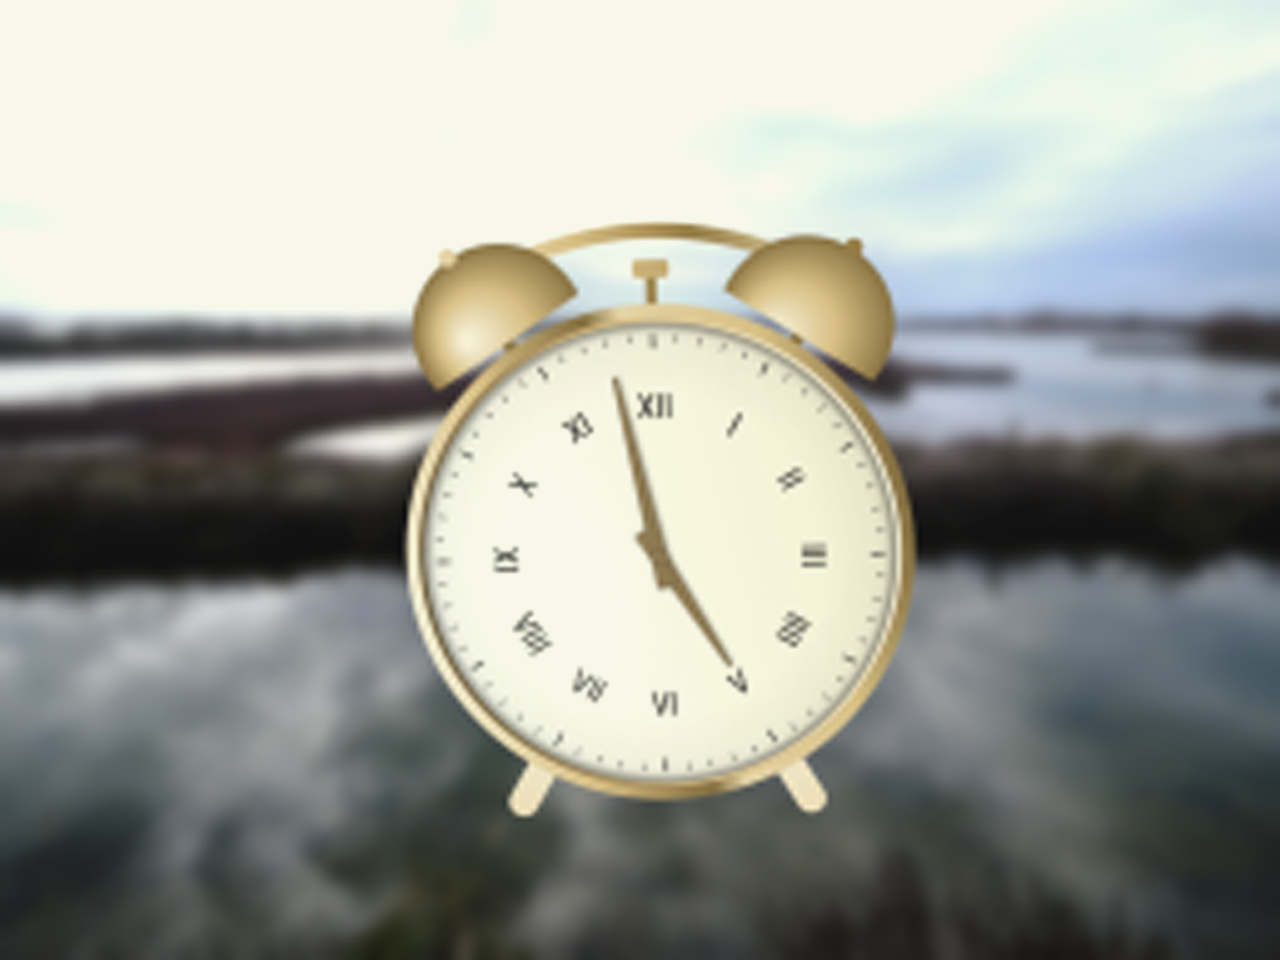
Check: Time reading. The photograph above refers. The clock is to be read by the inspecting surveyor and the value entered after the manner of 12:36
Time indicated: 4:58
